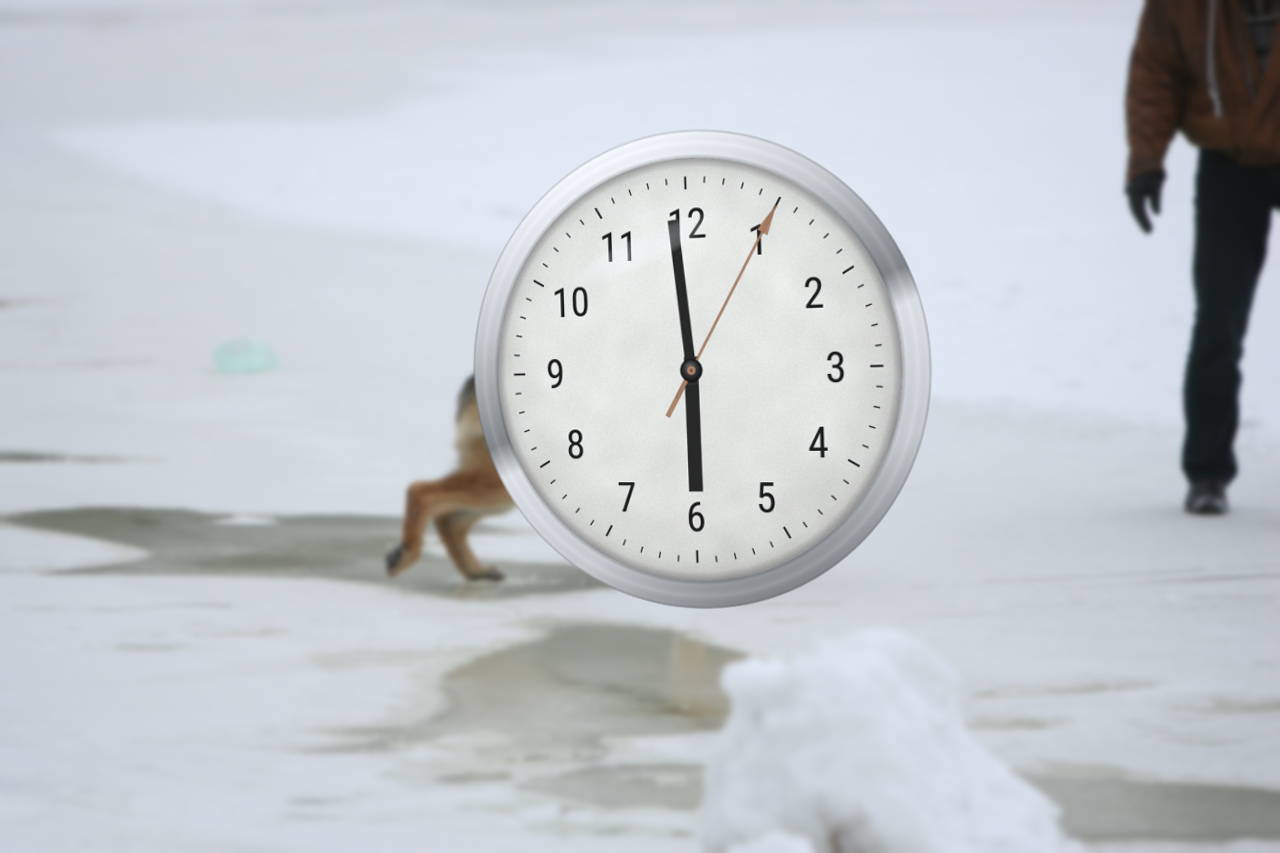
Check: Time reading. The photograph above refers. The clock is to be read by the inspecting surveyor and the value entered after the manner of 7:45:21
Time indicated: 5:59:05
